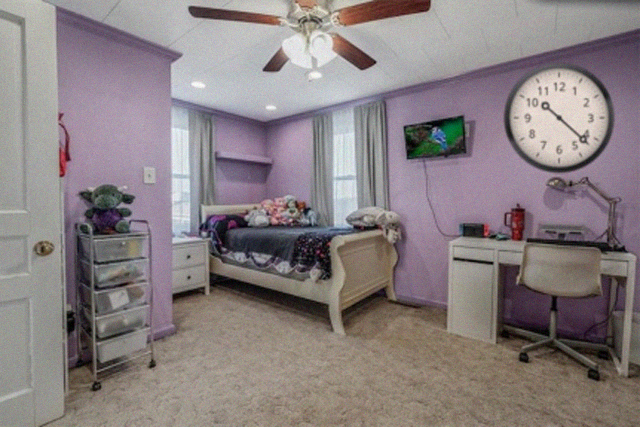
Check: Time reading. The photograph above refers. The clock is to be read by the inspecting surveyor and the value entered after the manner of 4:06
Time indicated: 10:22
